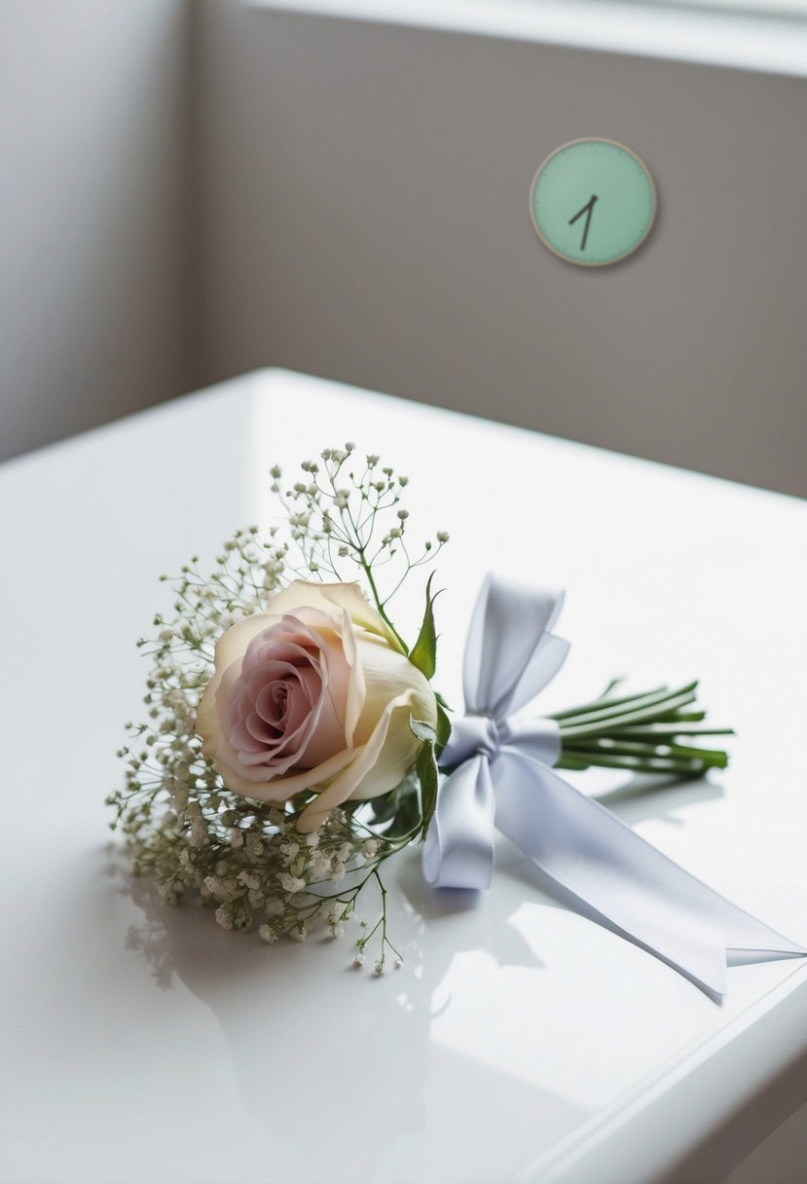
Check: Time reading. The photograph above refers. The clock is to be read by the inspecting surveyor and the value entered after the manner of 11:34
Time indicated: 7:32
